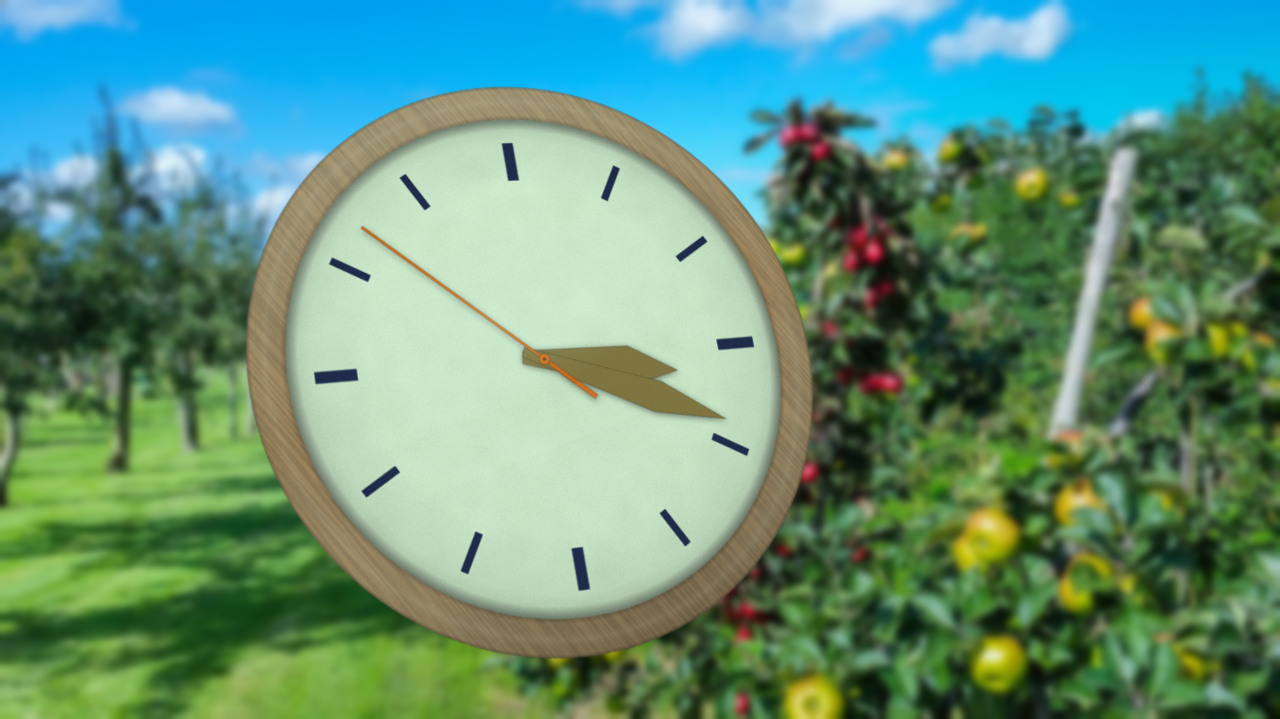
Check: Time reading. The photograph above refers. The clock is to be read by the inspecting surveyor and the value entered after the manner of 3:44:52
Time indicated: 3:18:52
